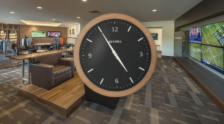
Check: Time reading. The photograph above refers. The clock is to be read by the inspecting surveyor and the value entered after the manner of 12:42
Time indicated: 4:55
